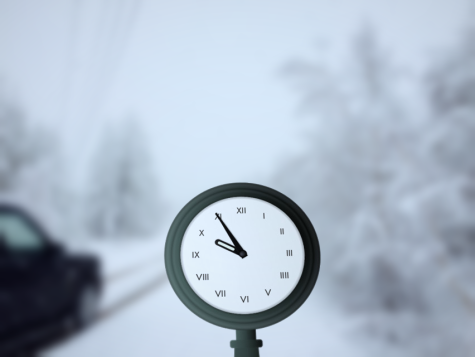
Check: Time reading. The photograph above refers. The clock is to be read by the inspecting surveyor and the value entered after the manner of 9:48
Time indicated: 9:55
